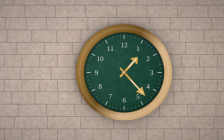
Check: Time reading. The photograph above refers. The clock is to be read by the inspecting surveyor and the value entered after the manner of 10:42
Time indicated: 1:23
